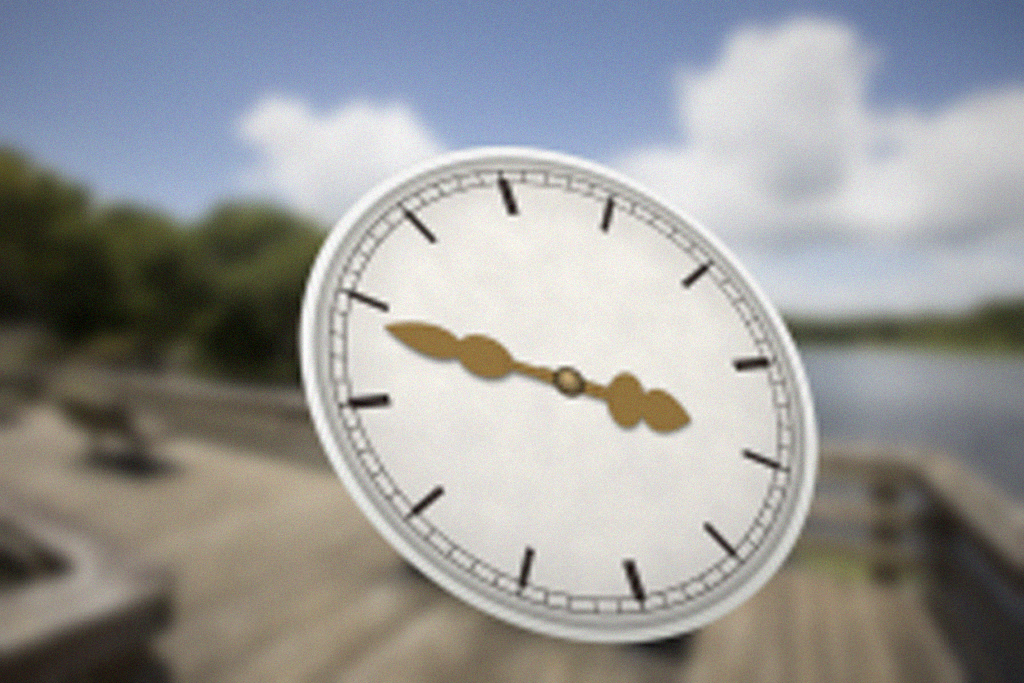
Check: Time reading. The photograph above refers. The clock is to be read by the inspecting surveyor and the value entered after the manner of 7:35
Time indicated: 3:49
